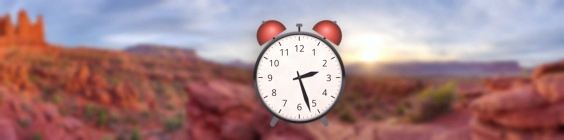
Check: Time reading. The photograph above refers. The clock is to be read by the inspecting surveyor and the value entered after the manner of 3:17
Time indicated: 2:27
